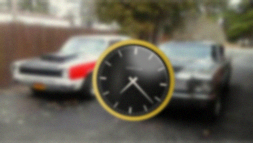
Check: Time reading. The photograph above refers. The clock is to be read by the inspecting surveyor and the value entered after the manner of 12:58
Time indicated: 7:22
